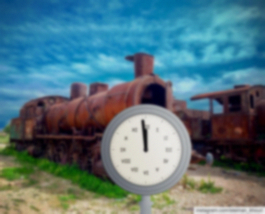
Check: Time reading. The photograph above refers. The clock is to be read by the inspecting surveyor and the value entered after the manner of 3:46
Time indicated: 11:59
